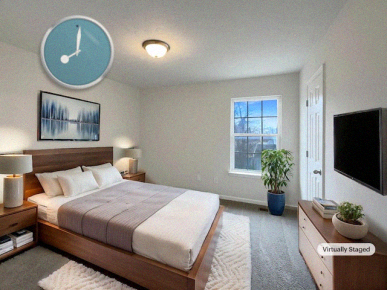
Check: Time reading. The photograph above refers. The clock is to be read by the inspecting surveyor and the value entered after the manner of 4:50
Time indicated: 8:01
